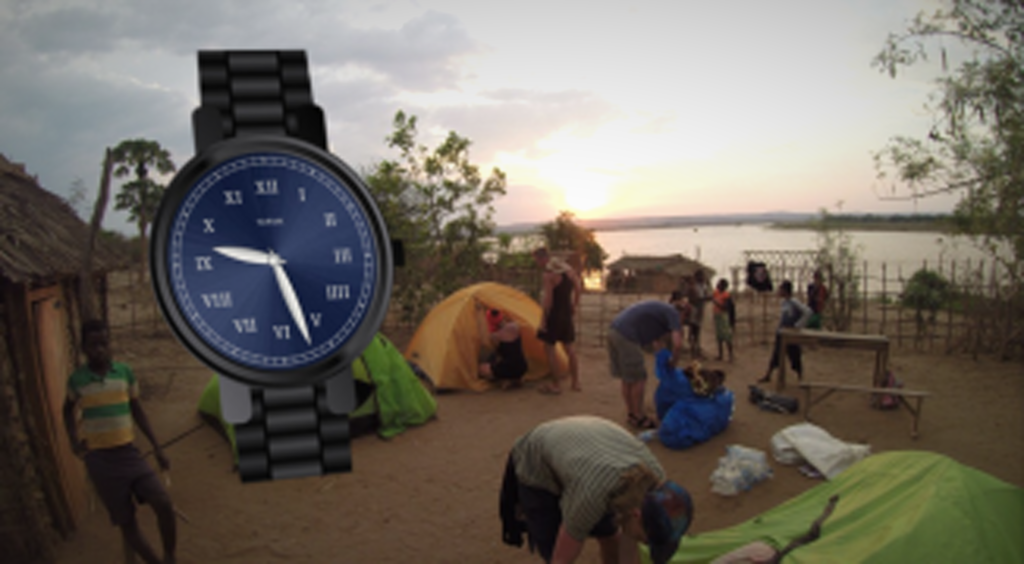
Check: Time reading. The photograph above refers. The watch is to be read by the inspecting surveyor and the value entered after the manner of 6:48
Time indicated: 9:27
